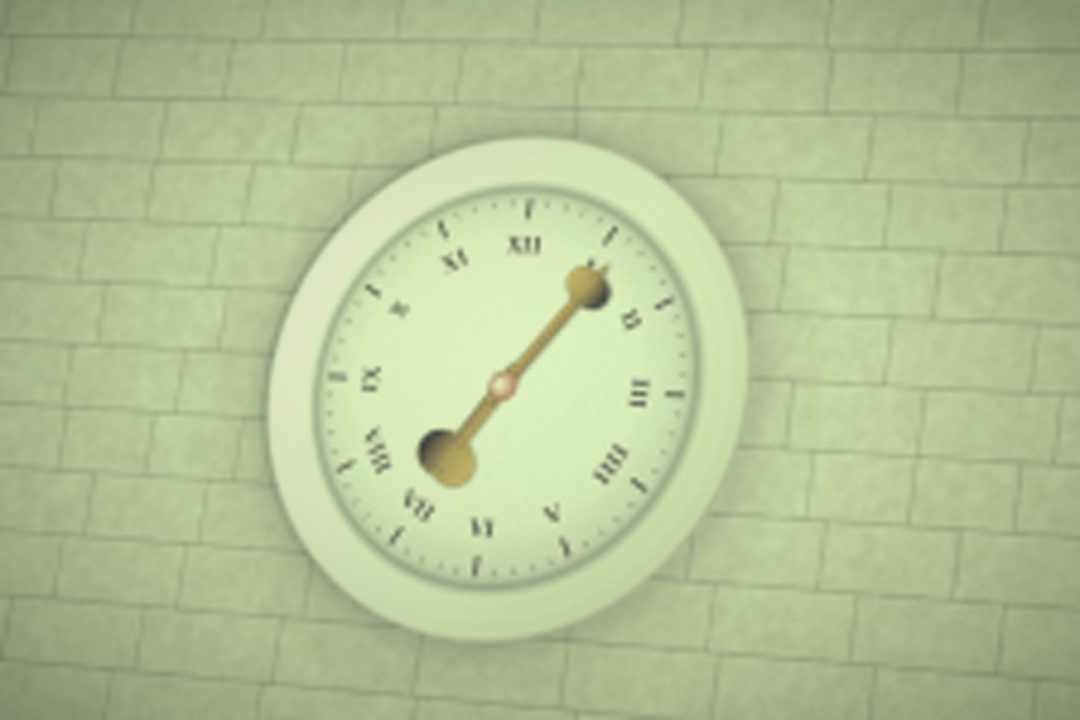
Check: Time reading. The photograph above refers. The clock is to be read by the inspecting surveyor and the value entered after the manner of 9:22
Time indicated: 7:06
